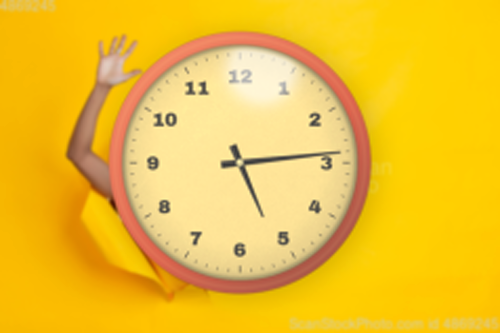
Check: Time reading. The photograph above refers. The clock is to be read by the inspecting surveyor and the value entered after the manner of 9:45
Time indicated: 5:14
